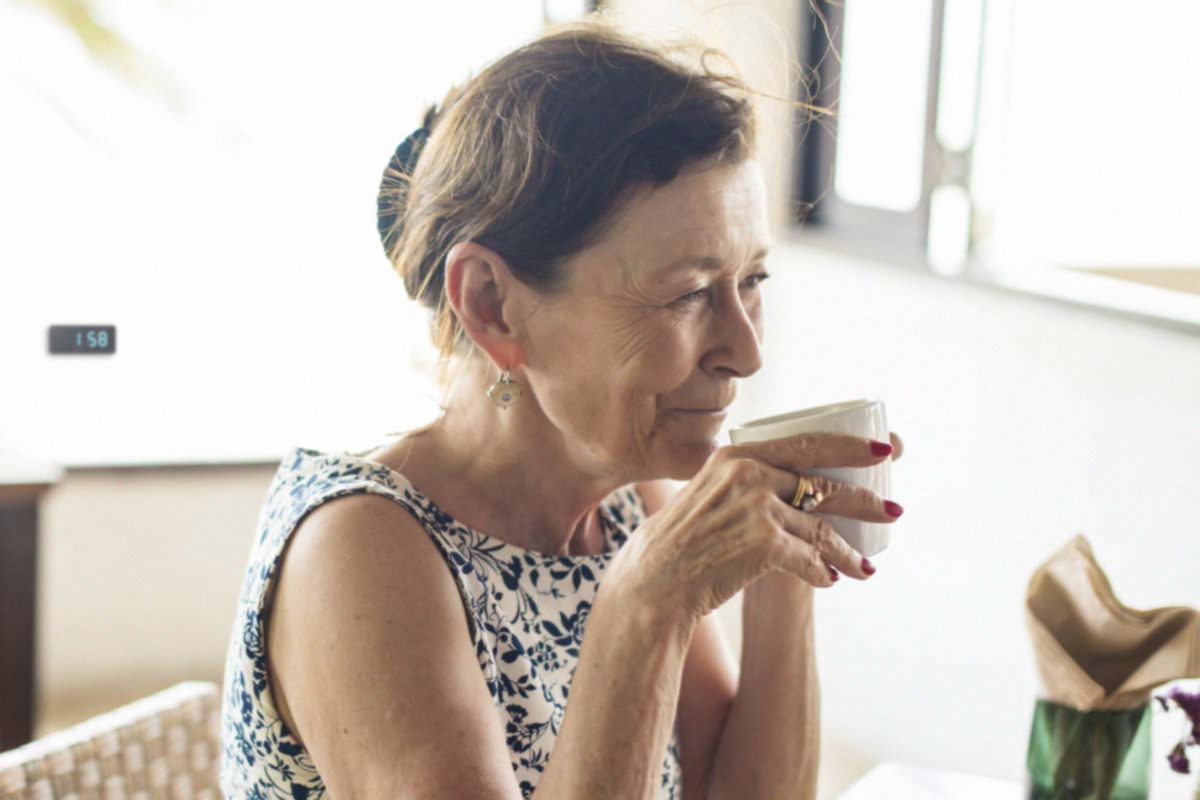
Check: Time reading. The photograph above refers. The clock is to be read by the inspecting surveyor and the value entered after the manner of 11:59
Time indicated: 1:58
